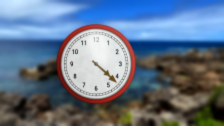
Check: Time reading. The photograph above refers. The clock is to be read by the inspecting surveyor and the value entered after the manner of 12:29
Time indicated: 4:22
